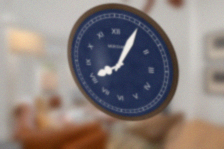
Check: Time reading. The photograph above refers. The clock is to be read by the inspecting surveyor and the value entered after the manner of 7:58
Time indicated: 8:05
